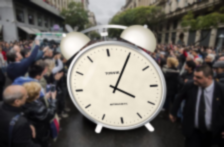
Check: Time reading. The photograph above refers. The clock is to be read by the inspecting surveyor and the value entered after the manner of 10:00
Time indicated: 4:05
